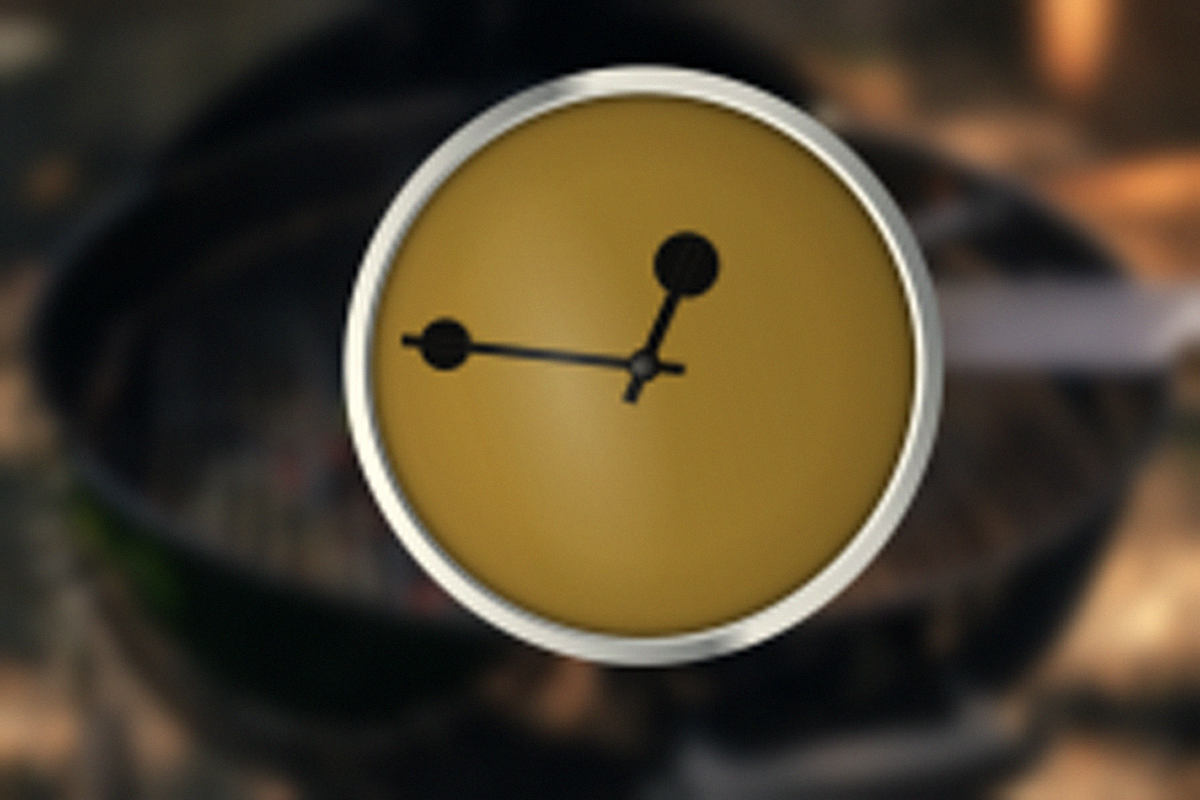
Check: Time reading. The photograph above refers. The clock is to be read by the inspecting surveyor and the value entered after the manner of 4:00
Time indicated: 12:46
